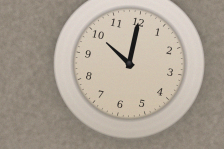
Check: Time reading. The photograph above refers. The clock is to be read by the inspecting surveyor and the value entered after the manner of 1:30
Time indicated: 10:00
